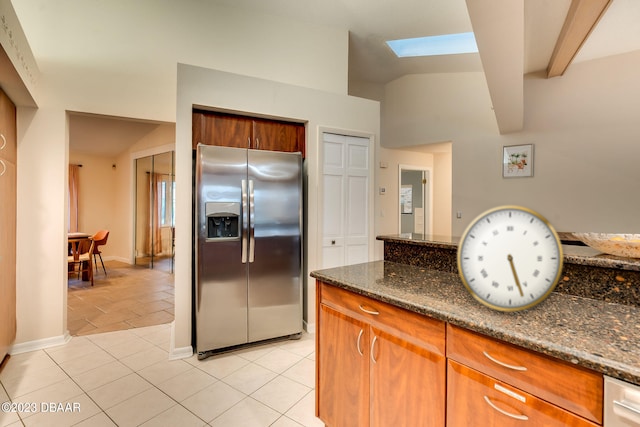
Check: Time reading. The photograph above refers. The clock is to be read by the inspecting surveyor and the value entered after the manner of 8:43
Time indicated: 5:27
